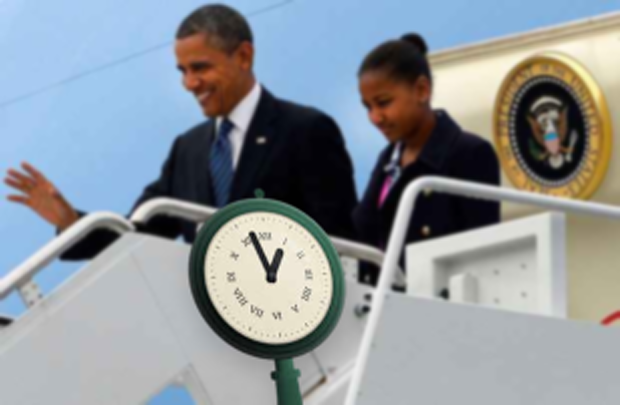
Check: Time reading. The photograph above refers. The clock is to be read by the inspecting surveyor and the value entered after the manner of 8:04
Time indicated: 12:57
